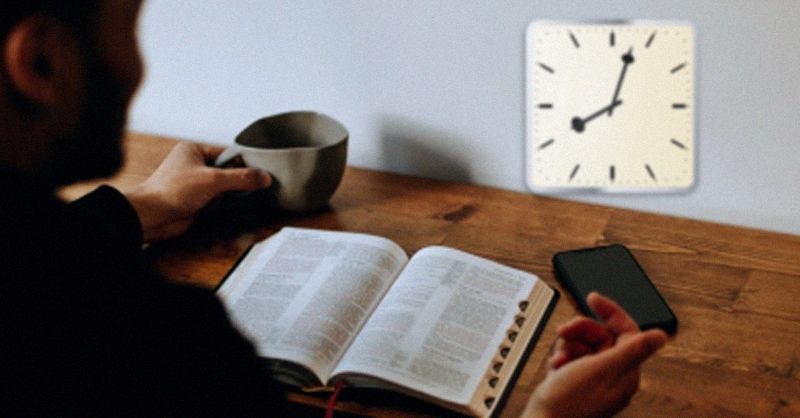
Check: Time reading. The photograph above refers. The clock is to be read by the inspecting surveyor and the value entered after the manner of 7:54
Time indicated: 8:03
